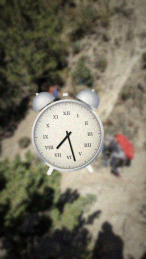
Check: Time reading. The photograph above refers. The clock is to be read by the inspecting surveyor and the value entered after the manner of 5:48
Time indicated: 7:28
